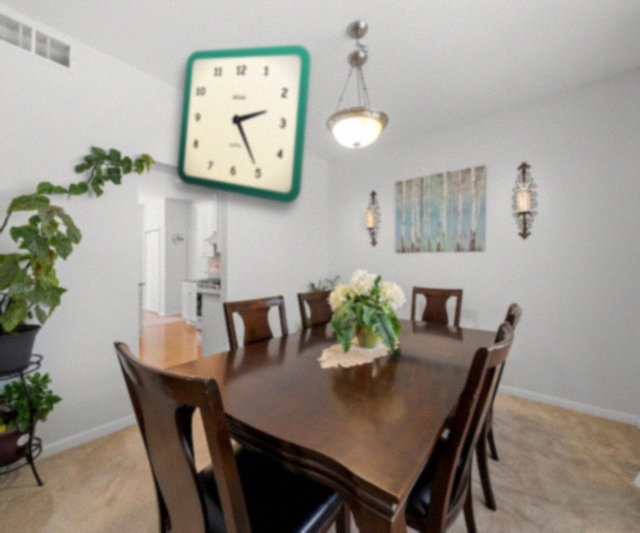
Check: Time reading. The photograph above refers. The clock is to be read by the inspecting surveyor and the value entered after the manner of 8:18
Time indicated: 2:25
